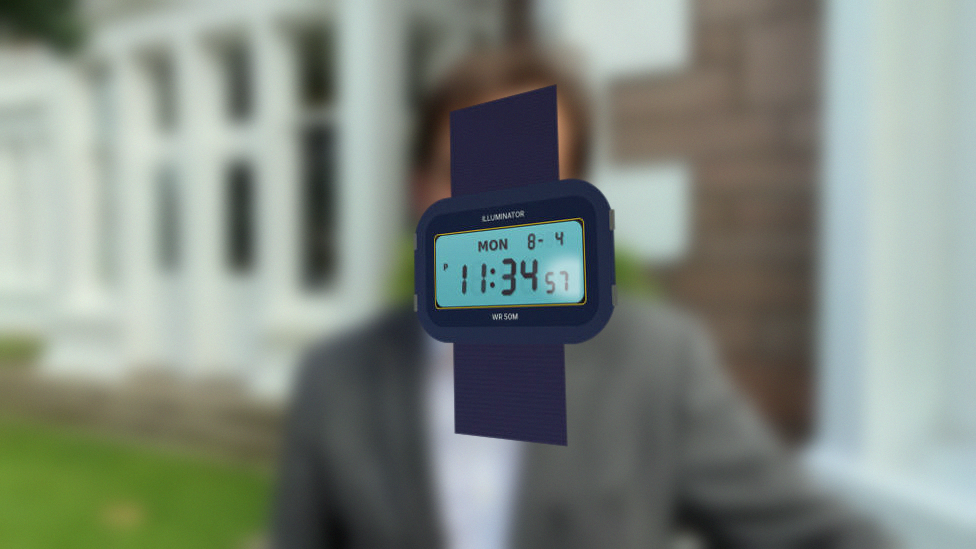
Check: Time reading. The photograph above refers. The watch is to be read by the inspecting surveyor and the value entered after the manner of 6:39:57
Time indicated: 11:34:57
